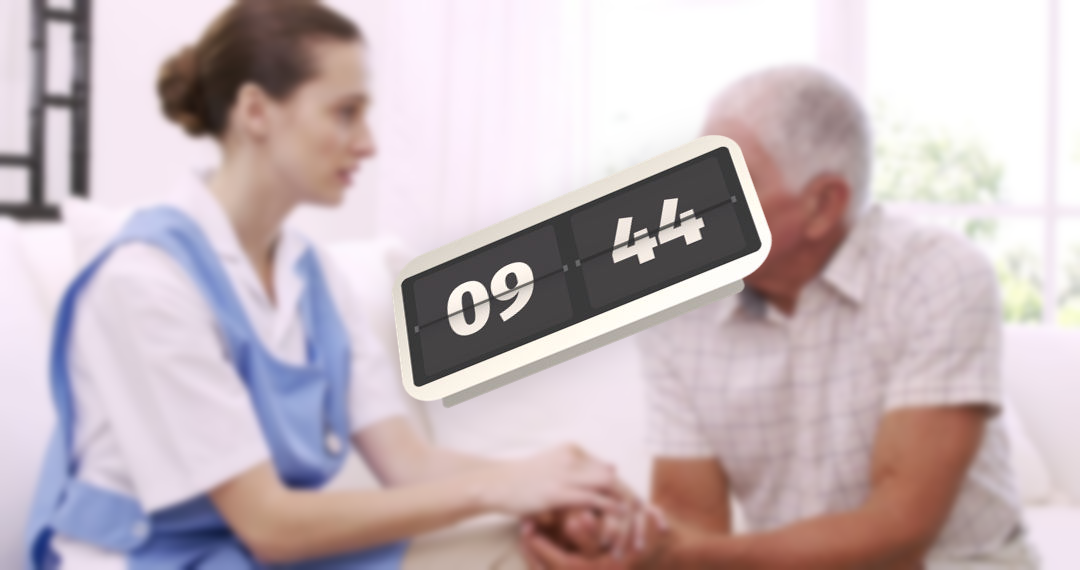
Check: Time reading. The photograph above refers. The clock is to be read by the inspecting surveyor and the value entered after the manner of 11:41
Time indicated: 9:44
